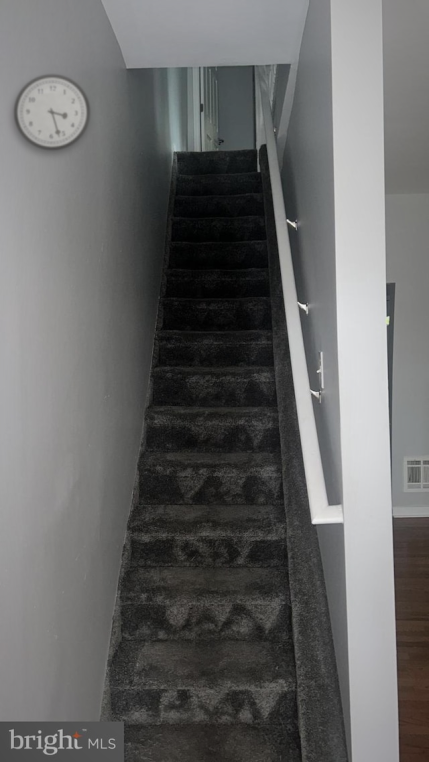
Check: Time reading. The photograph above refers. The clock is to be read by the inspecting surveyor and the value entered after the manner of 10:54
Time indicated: 3:27
